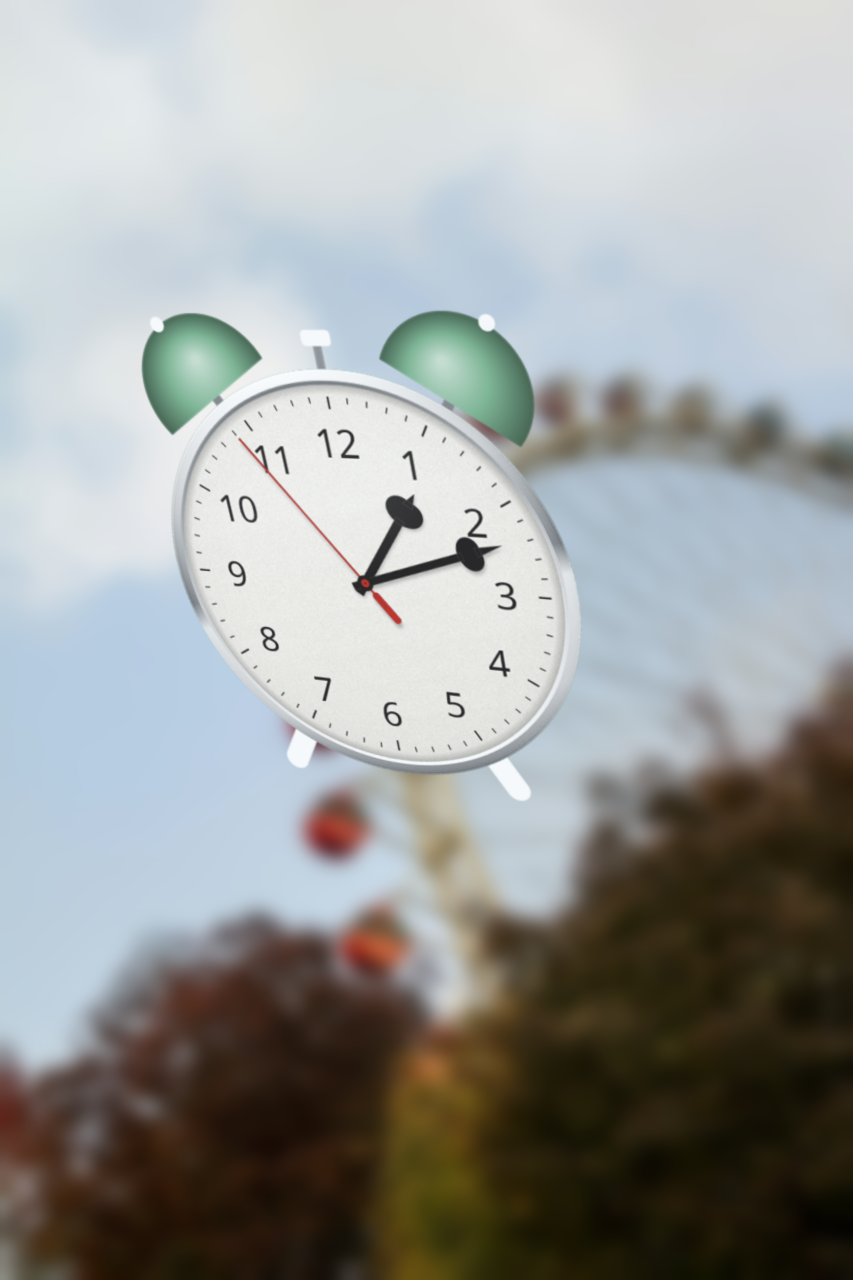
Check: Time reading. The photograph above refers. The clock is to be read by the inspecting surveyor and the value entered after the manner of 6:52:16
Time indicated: 1:11:54
